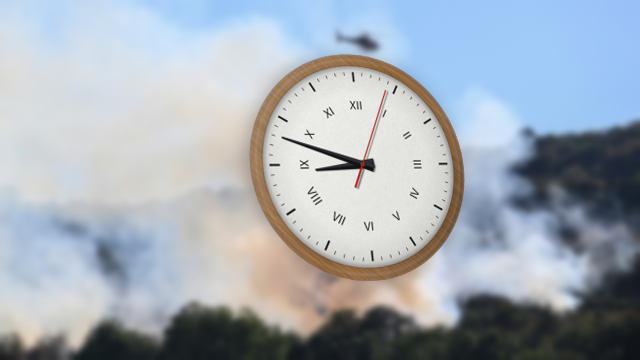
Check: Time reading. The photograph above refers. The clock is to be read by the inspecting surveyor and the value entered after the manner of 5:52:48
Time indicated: 8:48:04
